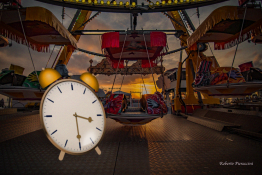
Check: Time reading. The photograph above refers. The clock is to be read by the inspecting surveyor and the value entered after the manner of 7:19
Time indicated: 3:30
